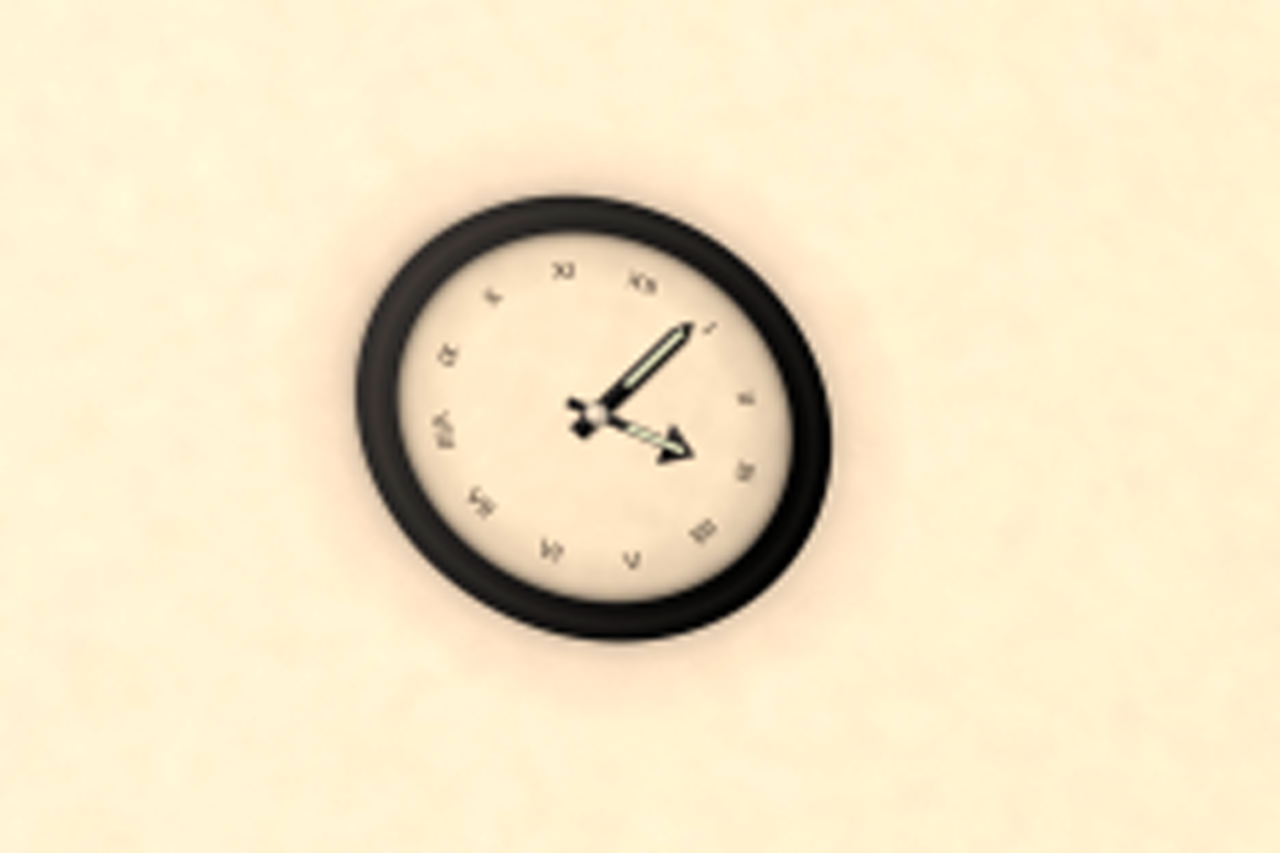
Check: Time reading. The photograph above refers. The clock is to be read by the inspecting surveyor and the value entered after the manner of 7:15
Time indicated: 3:04
